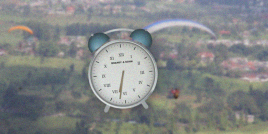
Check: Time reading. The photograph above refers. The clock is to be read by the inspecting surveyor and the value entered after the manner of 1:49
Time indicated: 6:32
